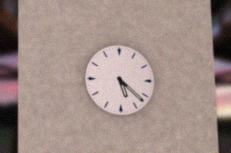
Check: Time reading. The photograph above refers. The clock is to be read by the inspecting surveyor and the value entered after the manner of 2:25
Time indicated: 5:22
